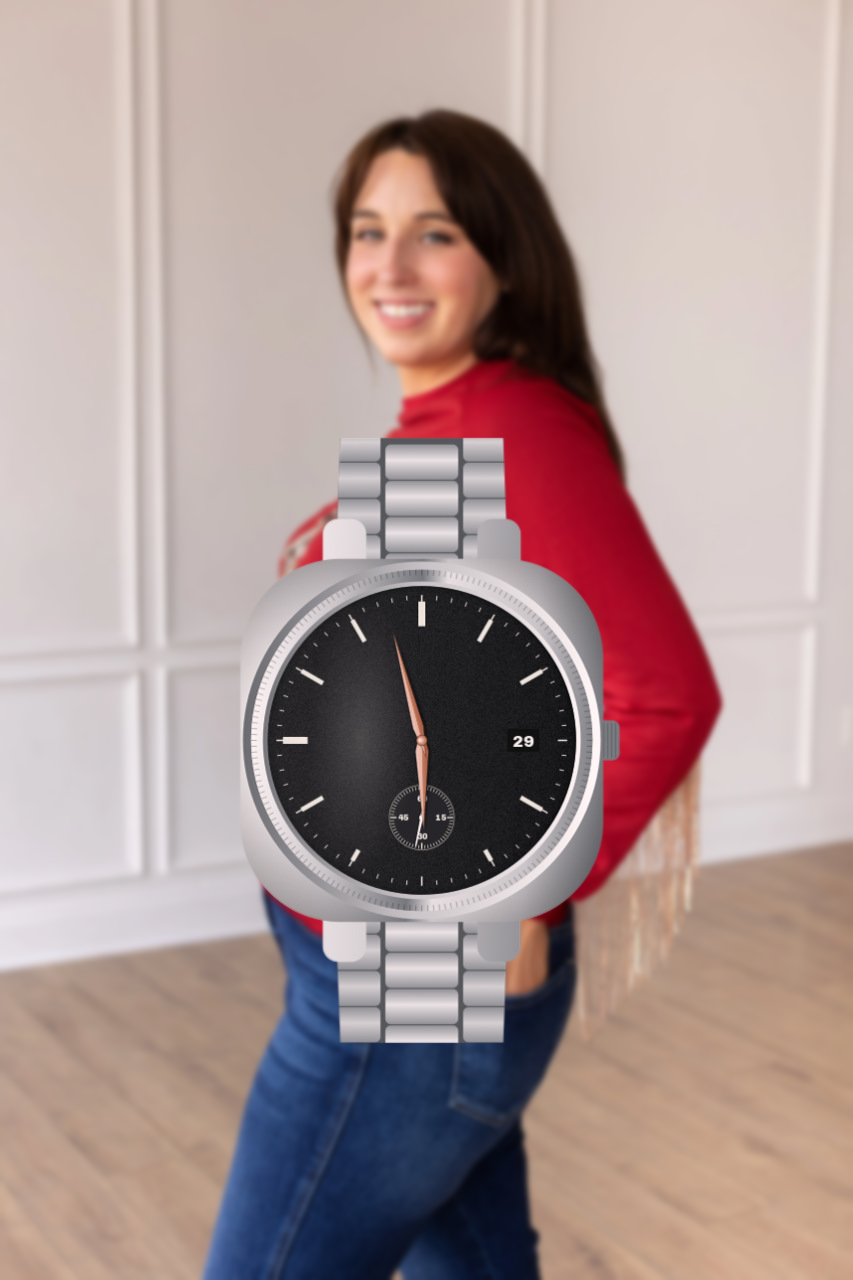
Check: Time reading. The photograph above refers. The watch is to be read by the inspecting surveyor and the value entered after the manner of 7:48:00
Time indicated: 5:57:32
